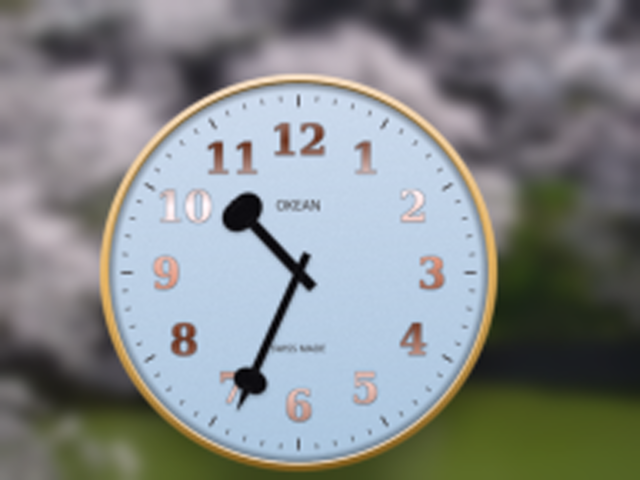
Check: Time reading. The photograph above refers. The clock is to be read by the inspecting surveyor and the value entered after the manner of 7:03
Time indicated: 10:34
